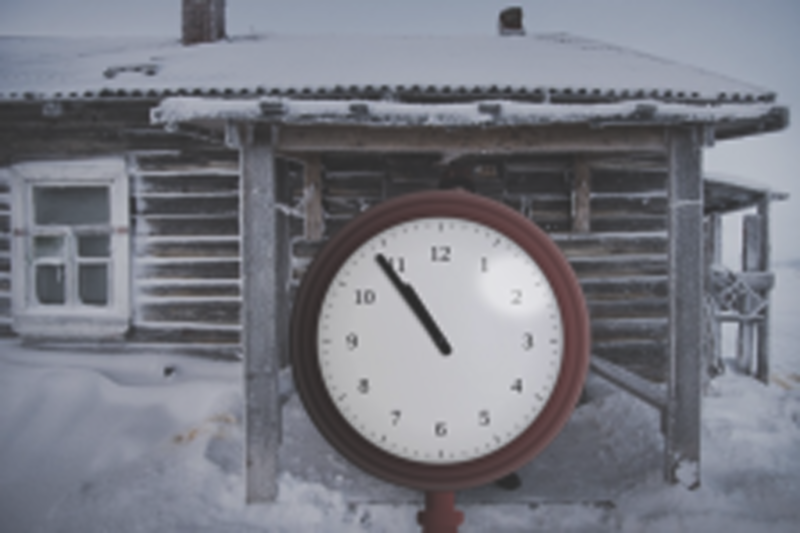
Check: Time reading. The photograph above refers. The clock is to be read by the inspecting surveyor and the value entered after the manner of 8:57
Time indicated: 10:54
